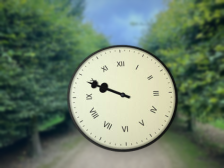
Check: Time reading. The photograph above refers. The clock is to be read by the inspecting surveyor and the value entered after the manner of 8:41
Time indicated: 9:49
